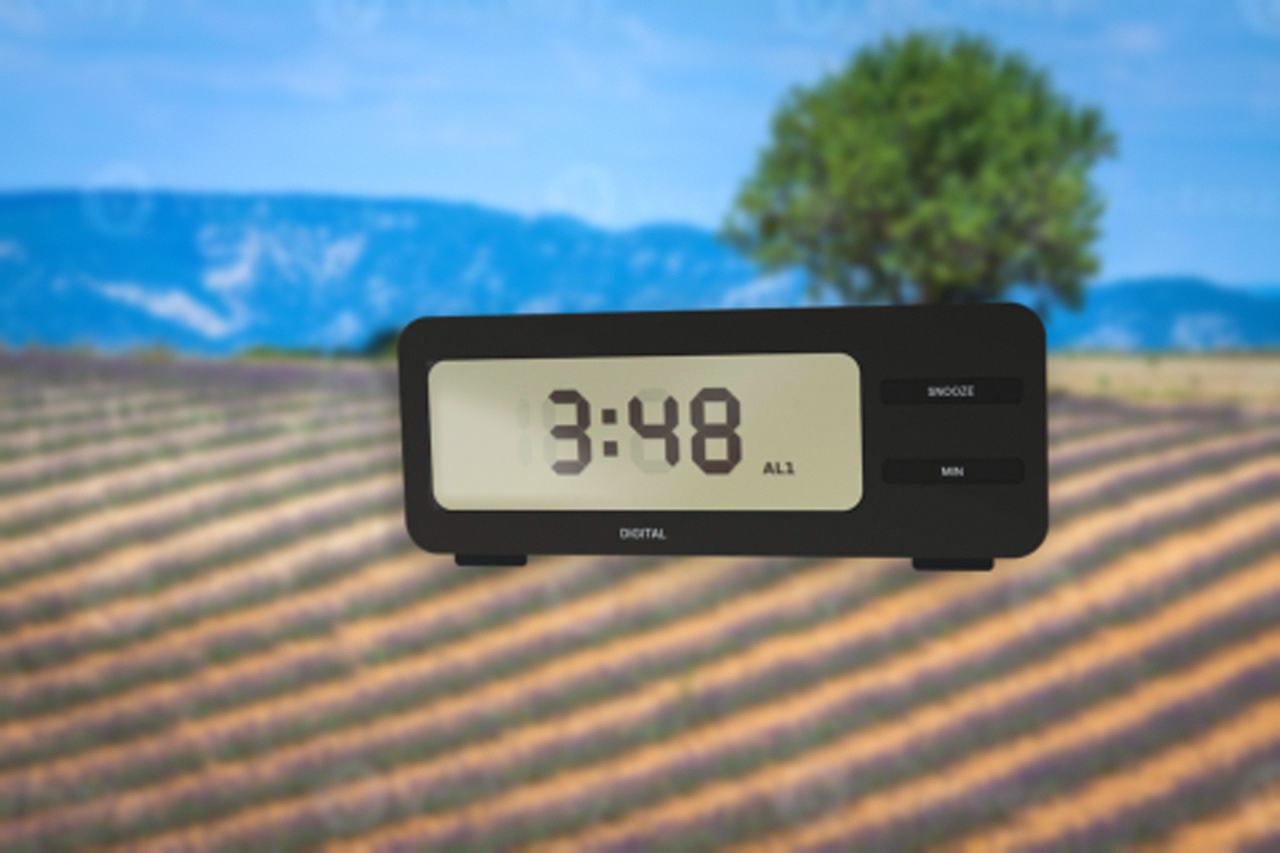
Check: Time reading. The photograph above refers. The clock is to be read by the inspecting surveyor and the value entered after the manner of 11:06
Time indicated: 3:48
